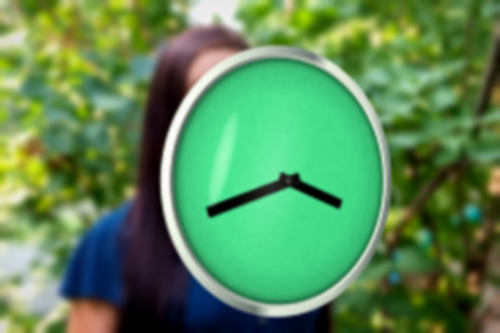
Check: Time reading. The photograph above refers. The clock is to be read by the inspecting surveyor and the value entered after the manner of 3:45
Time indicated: 3:42
